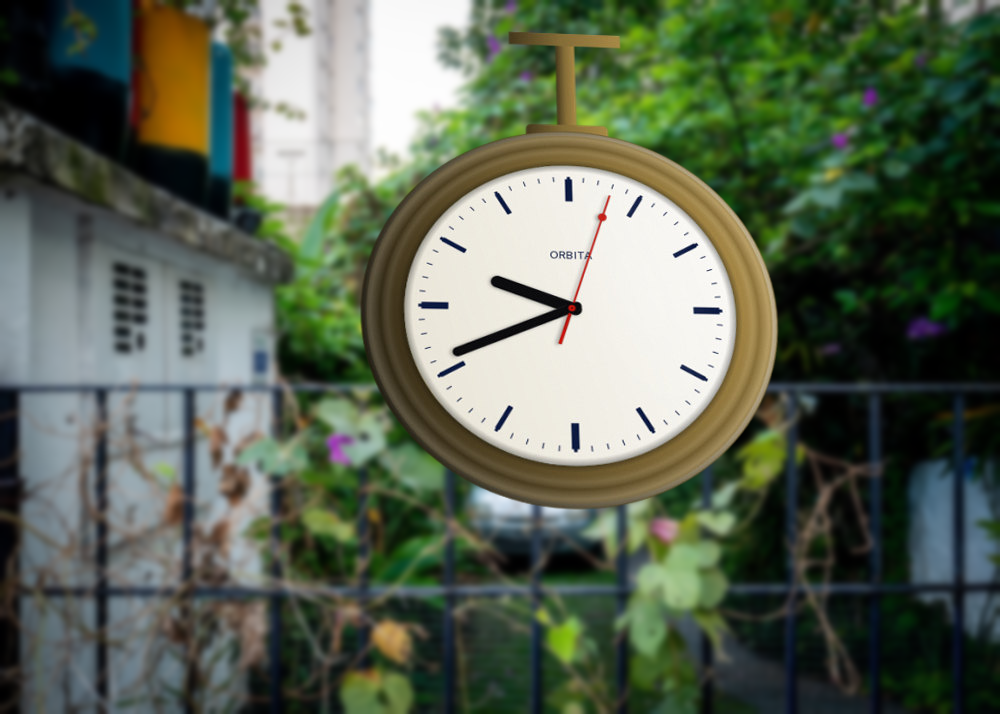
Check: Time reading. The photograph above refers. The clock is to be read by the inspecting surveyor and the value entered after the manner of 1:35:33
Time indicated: 9:41:03
